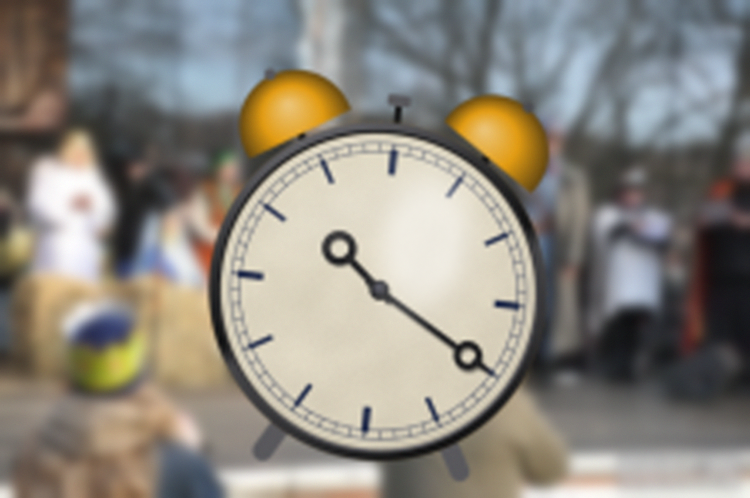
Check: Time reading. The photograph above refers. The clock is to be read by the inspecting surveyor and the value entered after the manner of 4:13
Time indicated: 10:20
